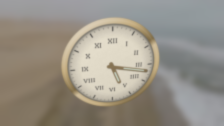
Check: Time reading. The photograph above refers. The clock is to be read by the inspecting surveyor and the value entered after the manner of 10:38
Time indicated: 5:17
